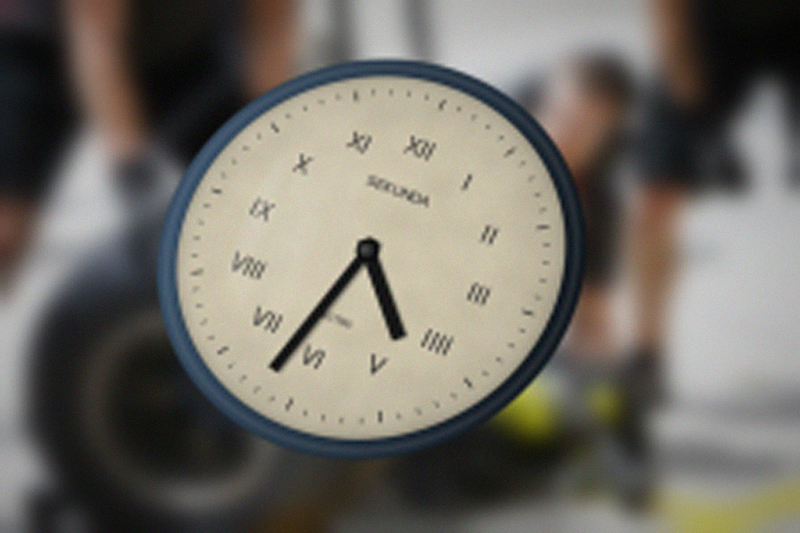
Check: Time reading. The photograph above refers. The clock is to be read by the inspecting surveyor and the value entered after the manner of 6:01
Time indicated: 4:32
